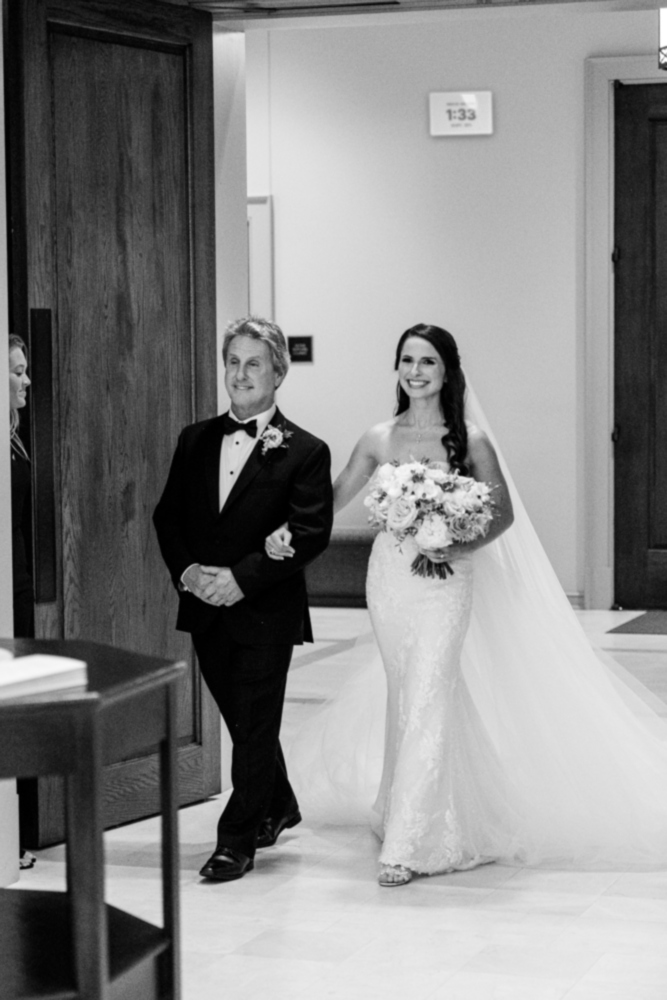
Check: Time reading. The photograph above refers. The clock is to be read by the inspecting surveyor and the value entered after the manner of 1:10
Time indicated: 1:33
